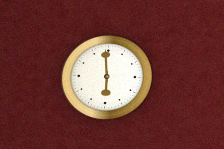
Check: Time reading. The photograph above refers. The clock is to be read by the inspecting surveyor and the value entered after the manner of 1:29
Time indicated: 5:59
